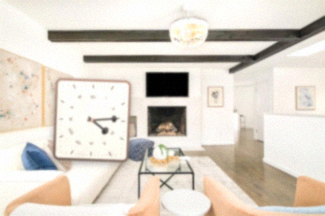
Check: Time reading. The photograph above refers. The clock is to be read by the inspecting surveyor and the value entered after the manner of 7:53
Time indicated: 4:14
